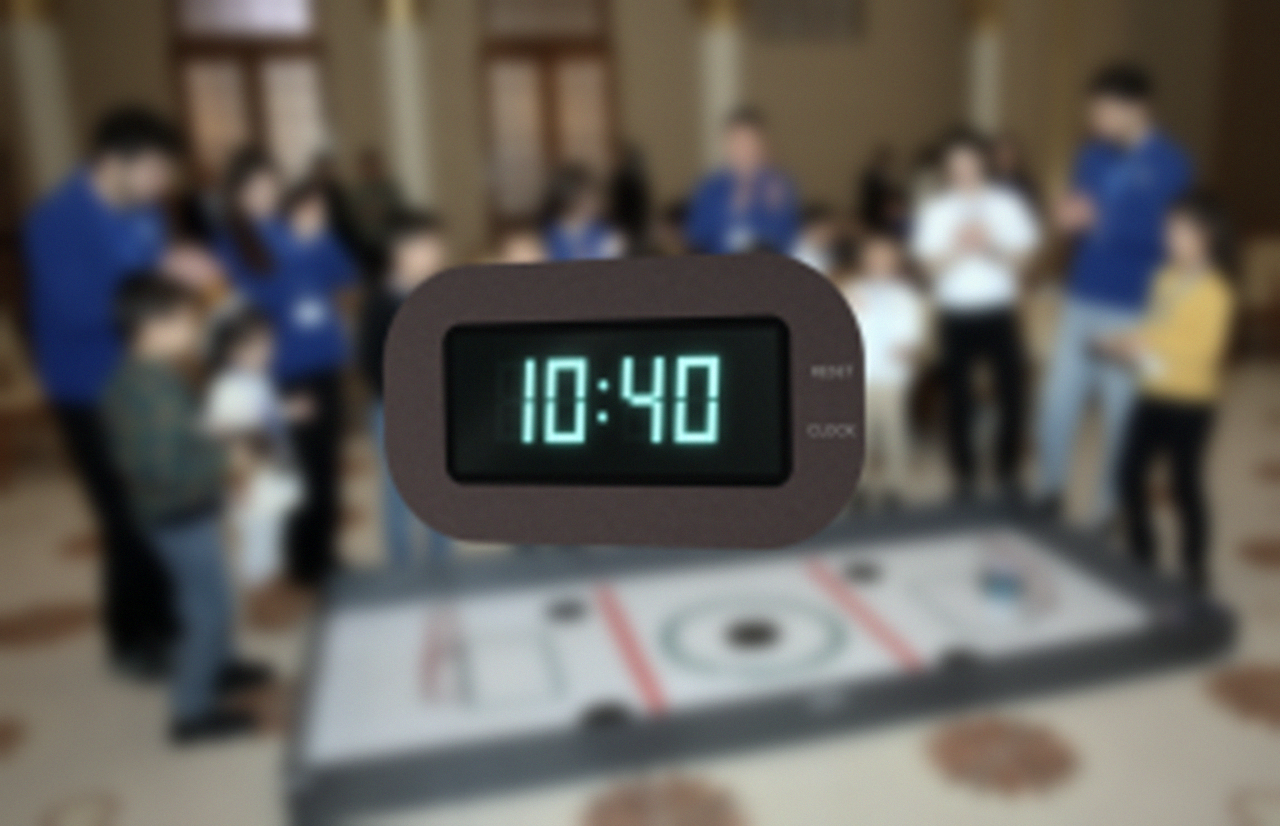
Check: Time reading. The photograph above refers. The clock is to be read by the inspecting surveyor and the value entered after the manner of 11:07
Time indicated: 10:40
